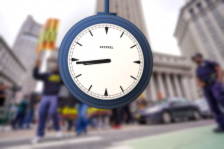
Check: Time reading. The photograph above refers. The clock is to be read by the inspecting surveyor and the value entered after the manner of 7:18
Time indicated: 8:44
